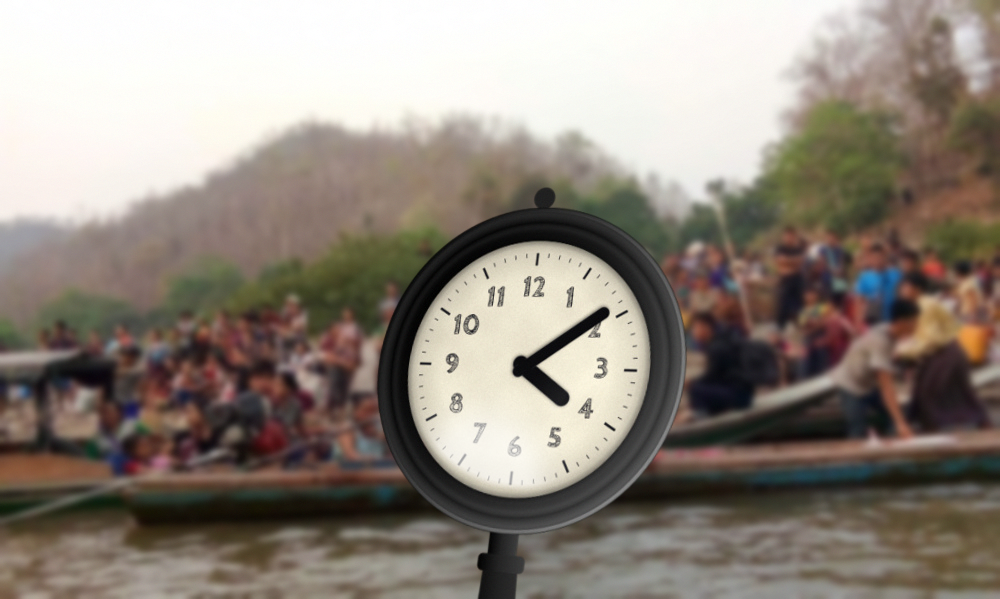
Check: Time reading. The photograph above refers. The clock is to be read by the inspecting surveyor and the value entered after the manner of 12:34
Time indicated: 4:09
